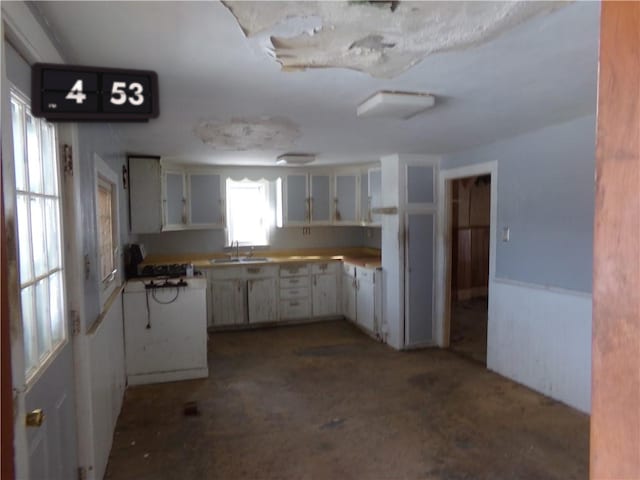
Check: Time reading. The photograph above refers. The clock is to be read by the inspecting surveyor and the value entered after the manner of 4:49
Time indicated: 4:53
